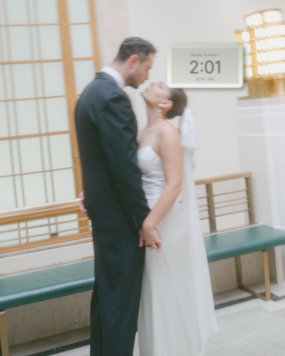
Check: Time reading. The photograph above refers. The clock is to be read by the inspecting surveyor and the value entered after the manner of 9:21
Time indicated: 2:01
